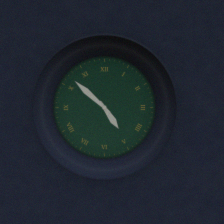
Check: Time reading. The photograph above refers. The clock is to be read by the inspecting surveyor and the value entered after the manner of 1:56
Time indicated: 4:52
